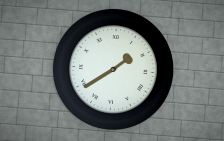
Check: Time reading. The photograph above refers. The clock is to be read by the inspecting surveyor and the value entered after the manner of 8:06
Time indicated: 1:39
